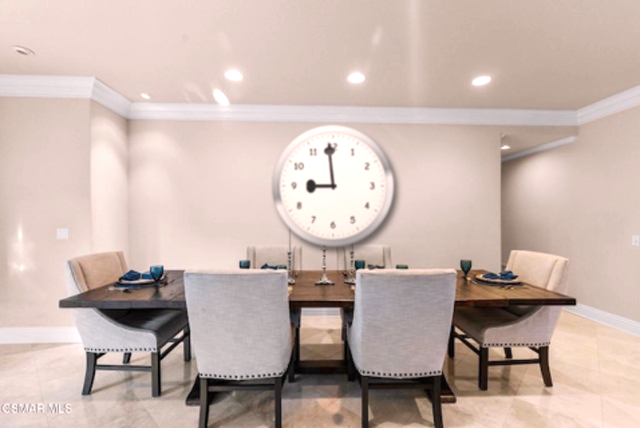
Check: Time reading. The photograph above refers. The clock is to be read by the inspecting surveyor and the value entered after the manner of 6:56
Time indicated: 8:59
